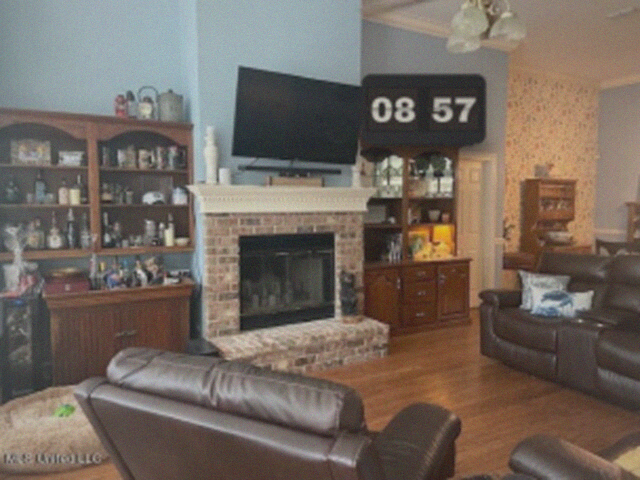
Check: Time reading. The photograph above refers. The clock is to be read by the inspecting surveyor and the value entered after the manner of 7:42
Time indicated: 8:57
